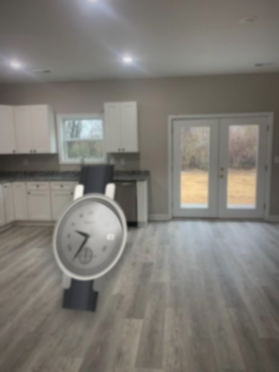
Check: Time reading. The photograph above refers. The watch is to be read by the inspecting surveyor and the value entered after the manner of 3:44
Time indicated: 9:35
